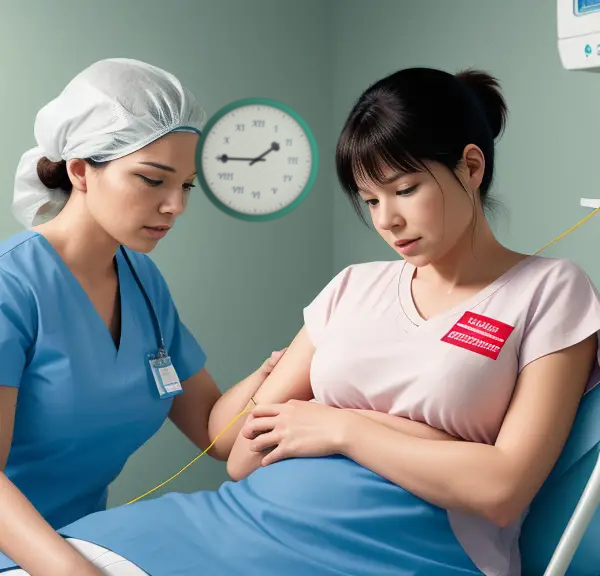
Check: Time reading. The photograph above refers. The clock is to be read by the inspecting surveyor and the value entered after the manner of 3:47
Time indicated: 1:45
